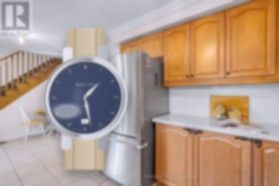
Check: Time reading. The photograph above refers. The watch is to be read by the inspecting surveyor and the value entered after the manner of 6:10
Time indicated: 1:28
